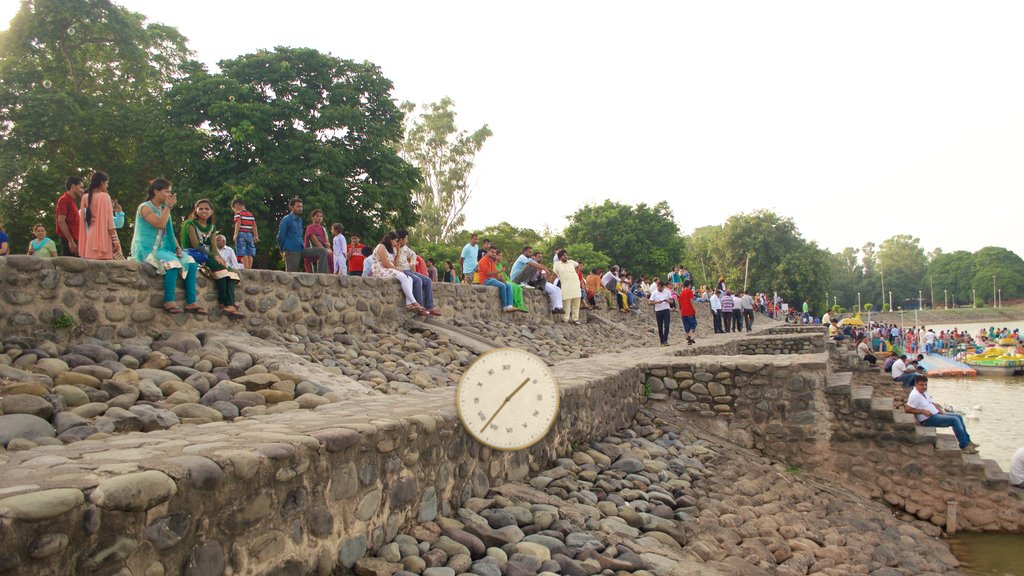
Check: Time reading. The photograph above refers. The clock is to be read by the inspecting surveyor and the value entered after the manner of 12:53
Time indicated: 1:37
